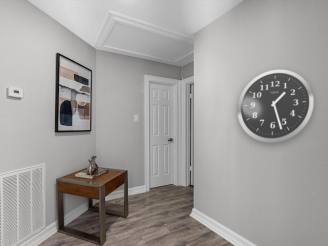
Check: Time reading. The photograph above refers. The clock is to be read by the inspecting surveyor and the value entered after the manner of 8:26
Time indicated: 1:27
